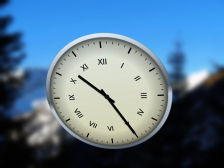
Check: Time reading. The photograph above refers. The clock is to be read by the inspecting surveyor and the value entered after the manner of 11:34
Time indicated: 10:25
